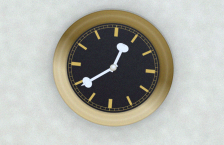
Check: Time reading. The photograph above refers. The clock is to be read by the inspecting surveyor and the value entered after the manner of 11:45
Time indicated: 12:39
